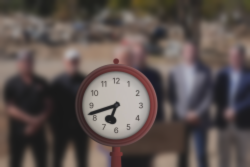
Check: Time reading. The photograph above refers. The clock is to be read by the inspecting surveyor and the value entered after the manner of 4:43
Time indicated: 6:42
